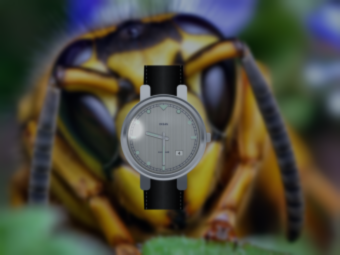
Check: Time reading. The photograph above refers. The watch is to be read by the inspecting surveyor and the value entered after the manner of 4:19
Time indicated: 9:30
